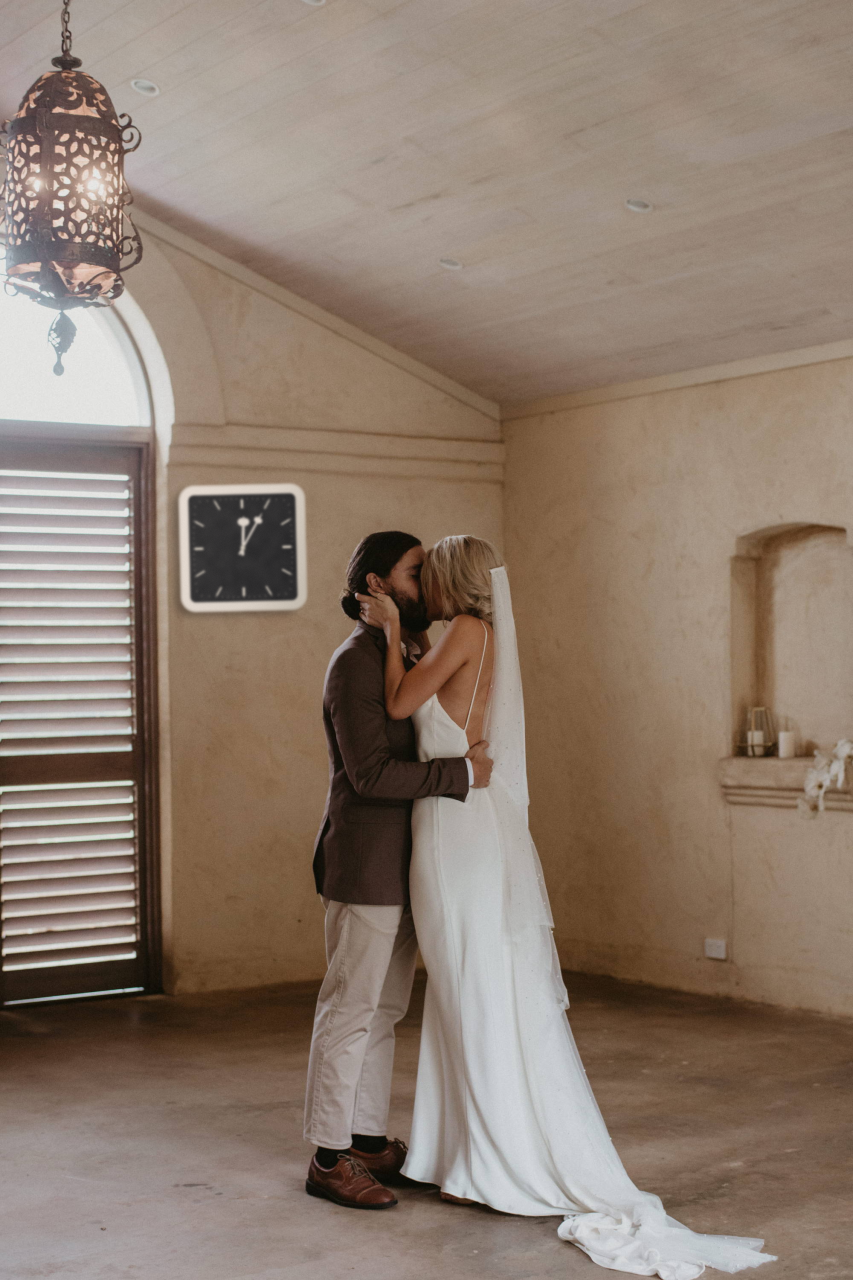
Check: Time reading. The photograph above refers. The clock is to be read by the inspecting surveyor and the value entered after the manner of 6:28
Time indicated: 12:05
